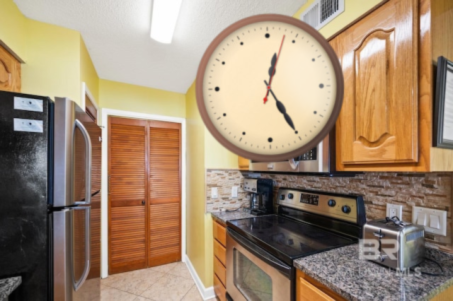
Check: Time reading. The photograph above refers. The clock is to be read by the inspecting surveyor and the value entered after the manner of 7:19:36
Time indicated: 12:25:03
